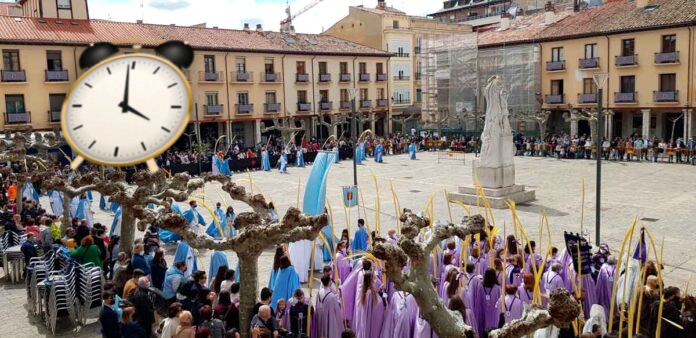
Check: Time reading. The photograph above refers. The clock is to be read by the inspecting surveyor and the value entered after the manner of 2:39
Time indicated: 3:59
